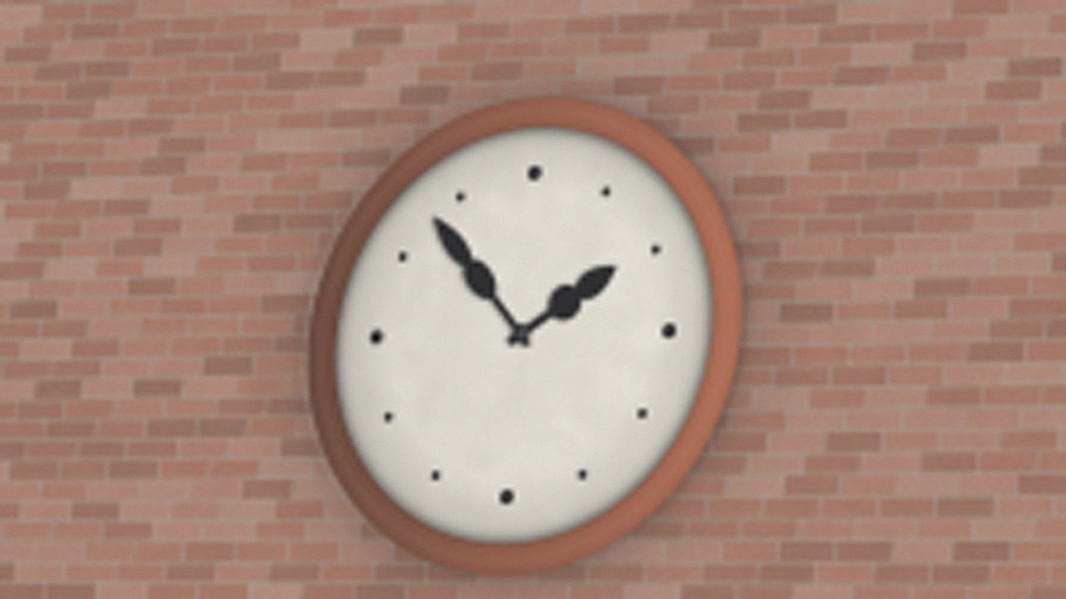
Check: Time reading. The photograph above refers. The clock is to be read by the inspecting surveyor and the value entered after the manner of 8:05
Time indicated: 1:53
